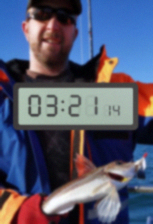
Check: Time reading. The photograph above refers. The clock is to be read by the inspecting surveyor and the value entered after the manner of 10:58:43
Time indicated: 3:21:14
